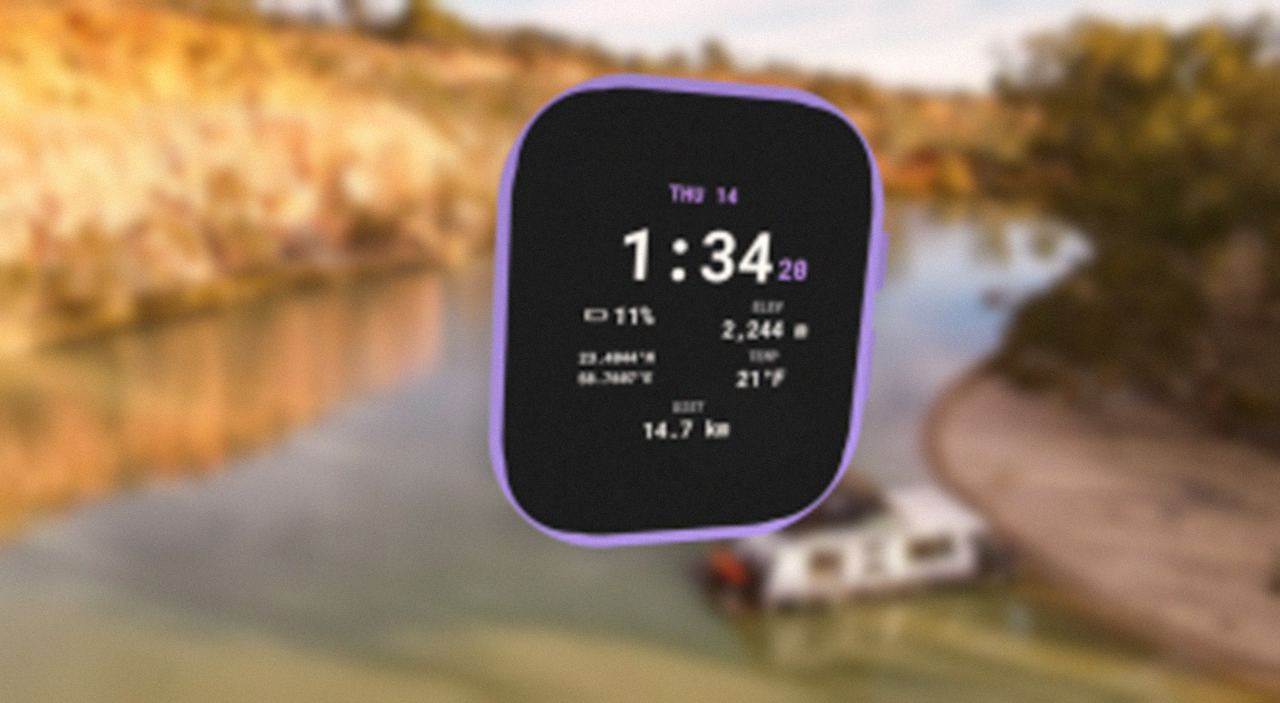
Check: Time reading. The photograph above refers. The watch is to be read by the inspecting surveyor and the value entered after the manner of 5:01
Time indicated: 1:34
